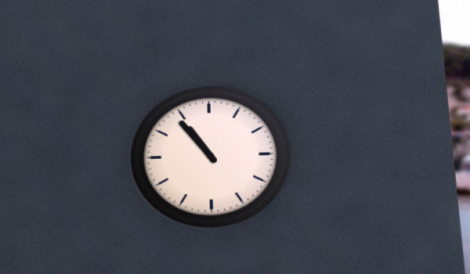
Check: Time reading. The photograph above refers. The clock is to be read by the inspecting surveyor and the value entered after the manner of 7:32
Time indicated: 10:54
